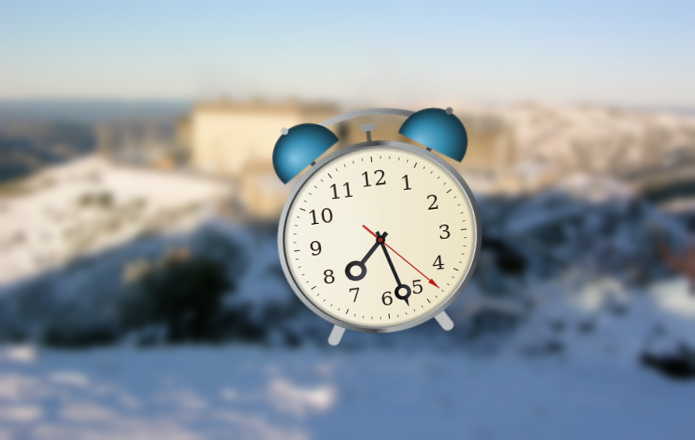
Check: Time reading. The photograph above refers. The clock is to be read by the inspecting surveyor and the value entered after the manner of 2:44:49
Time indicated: 7:27:23
